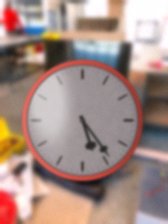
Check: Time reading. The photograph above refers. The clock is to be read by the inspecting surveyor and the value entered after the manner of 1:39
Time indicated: 5:24
